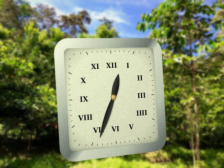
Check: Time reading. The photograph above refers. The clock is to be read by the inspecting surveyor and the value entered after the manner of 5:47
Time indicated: 12:34
